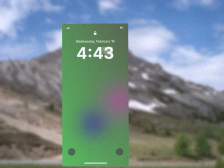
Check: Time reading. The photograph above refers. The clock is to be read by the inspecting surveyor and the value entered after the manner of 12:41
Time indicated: 4:43
